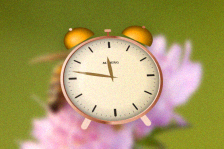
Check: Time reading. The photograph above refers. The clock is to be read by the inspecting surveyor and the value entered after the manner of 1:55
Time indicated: 11:47
